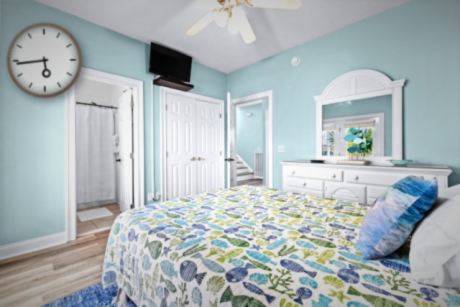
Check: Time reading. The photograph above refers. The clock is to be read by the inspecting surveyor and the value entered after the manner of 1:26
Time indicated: 5:44
